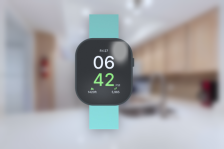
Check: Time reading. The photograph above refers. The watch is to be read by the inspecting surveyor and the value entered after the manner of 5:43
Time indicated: 6:42
